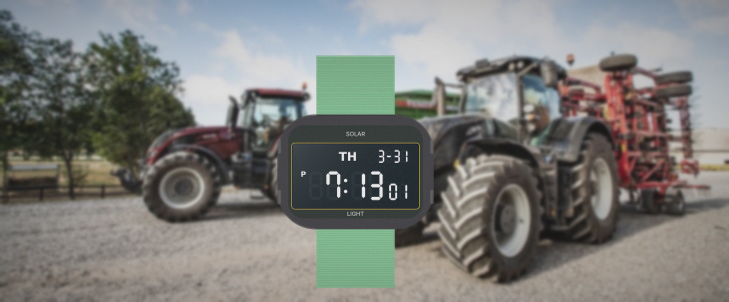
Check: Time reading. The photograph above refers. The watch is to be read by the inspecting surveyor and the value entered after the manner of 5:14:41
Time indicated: 7:13:01
